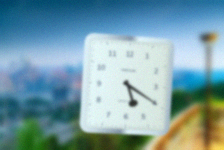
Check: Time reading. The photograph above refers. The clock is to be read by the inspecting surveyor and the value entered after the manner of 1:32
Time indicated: 5:20
